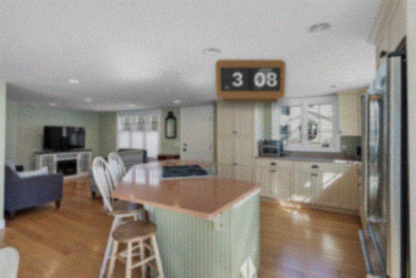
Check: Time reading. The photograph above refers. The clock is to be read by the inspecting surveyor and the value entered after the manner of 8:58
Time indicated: 3:08
